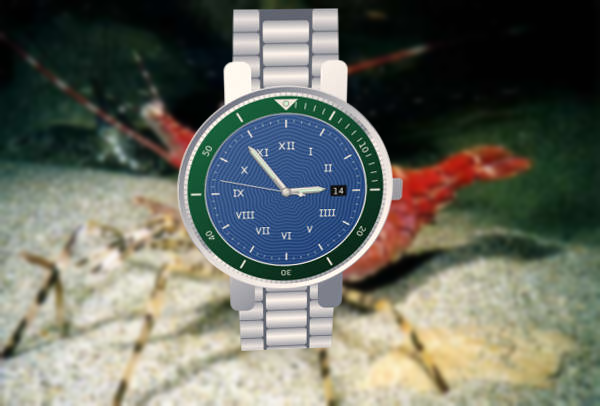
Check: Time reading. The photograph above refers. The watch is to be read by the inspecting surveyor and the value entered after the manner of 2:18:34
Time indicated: 2:53:47
